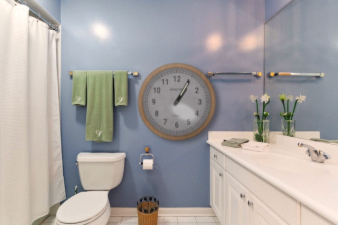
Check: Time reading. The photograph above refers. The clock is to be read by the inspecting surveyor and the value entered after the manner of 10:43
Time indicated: 1:05
